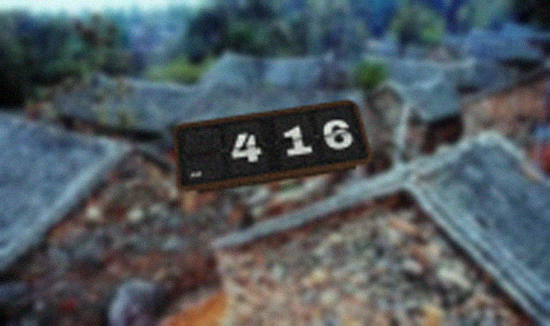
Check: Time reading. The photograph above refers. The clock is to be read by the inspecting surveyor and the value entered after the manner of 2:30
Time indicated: 4:16
